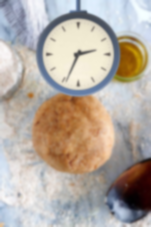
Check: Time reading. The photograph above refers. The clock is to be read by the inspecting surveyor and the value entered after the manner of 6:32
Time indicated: 2:34
